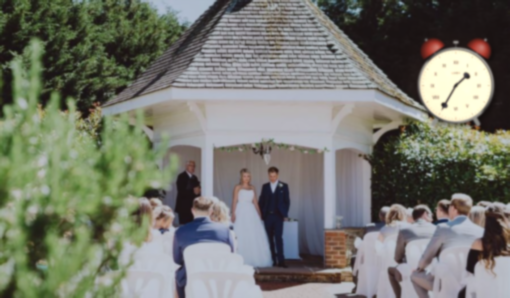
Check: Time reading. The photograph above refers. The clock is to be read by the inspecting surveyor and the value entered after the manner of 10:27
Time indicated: 1:35
